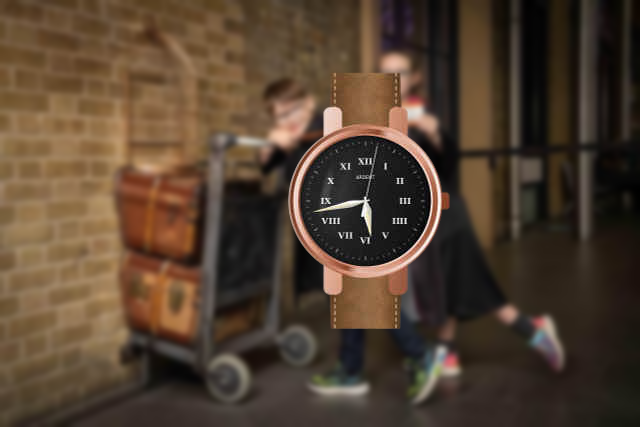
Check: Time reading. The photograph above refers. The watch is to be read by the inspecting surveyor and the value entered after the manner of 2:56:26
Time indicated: 5:43:02
